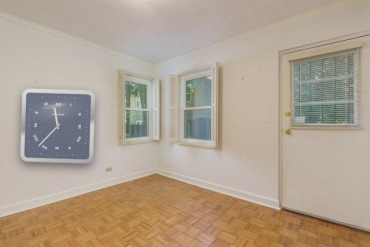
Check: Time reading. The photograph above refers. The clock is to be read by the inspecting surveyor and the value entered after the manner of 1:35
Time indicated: 11:37
